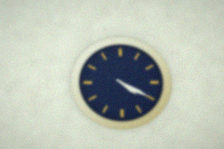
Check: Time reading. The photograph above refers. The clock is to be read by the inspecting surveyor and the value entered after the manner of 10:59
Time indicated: 4:20
